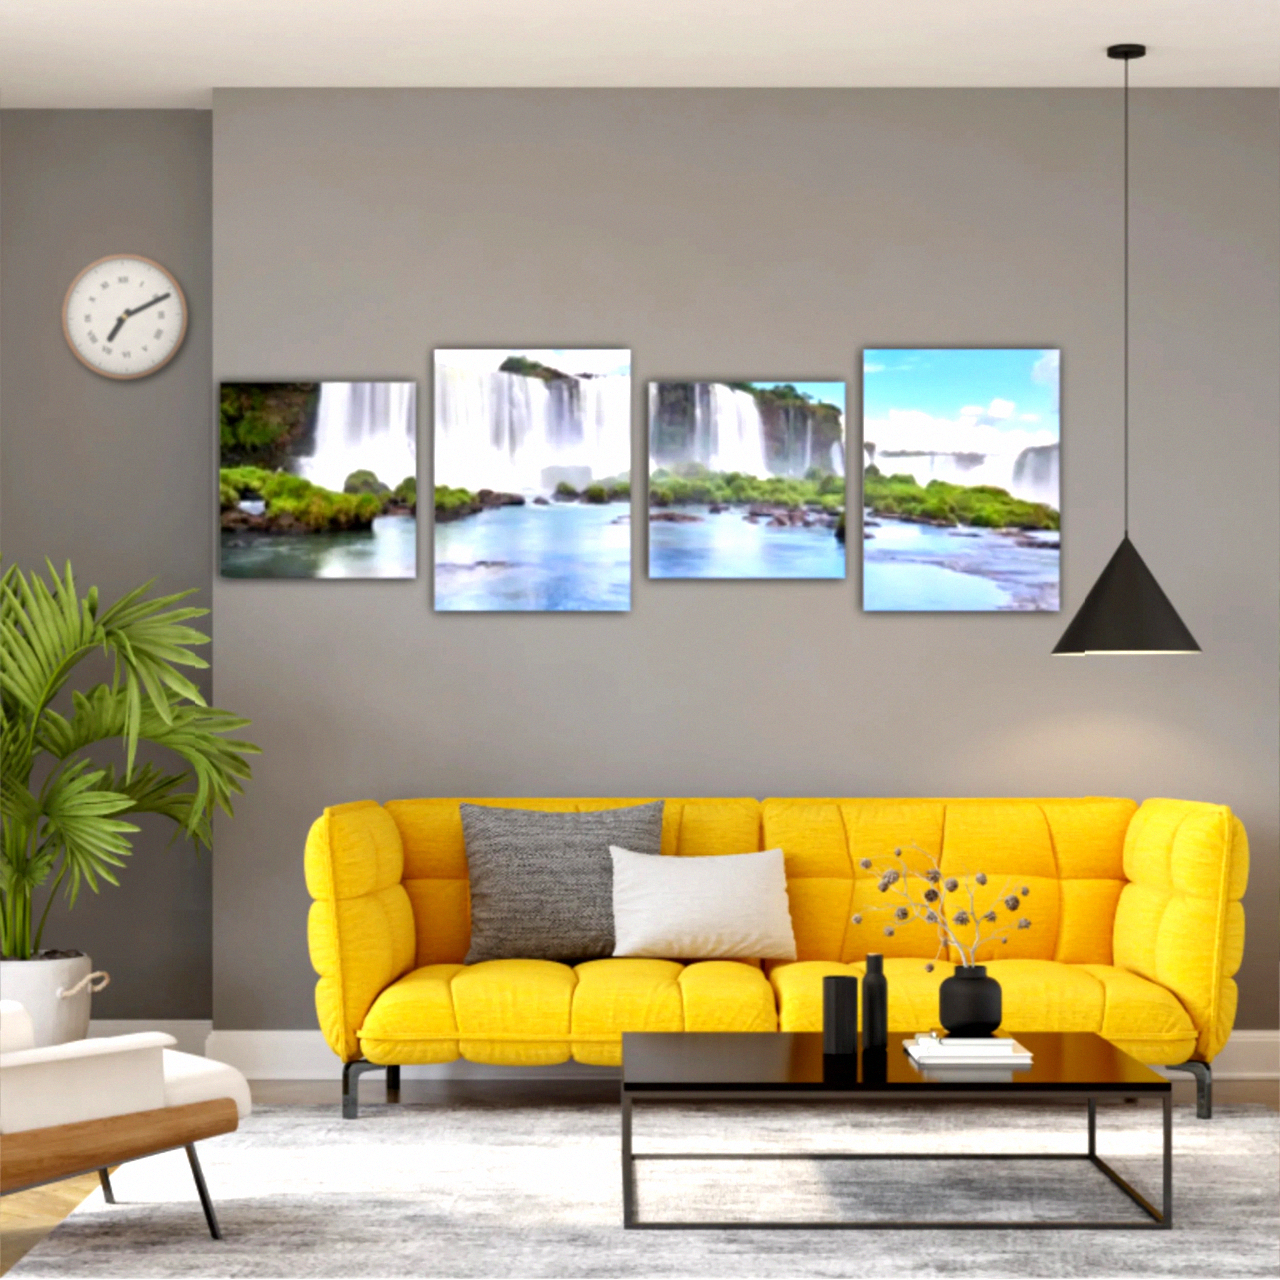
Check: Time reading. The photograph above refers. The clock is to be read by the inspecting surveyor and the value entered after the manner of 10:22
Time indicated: 7:11
